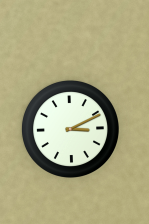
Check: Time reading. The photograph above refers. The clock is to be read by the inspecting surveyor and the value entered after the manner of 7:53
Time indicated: 3:11
